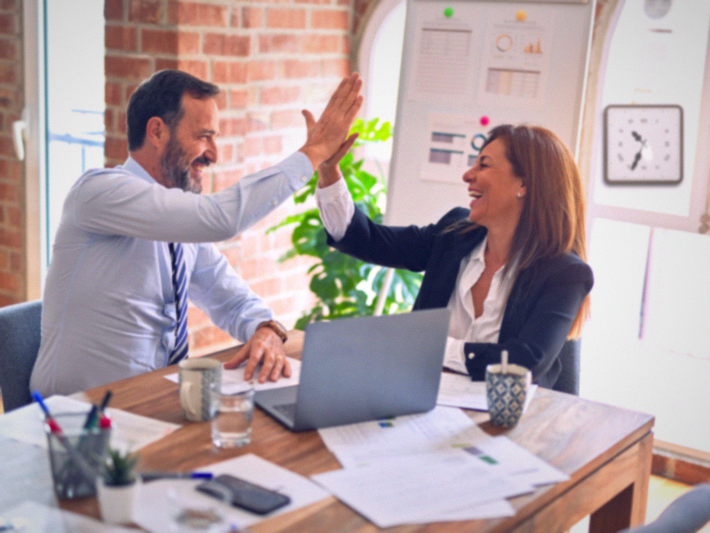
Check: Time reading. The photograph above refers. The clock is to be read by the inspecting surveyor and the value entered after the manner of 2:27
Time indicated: 10:34
